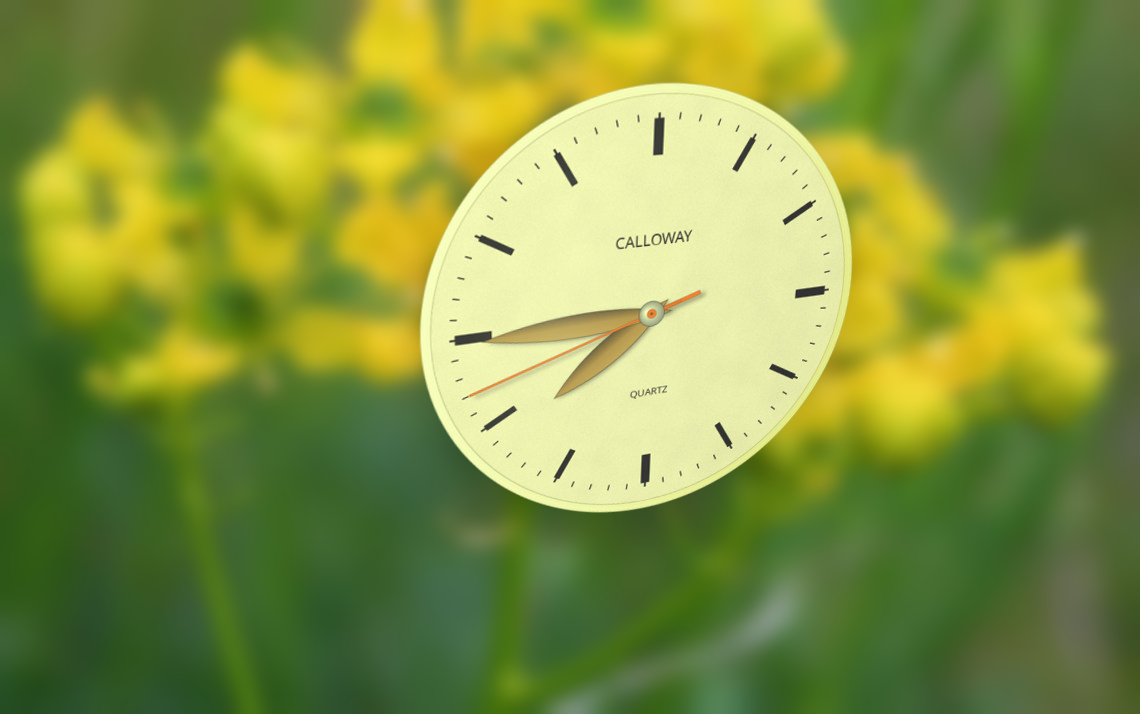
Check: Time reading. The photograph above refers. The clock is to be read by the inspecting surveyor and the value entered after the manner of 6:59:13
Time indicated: 7:44:42
